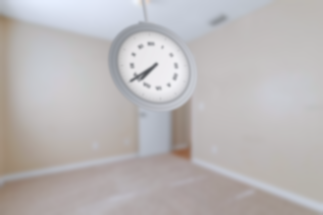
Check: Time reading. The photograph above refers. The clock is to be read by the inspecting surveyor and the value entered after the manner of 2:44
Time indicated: 7:40
